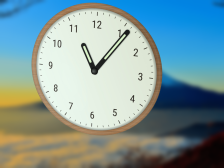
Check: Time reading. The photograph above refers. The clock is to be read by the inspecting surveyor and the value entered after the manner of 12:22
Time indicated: 11:06
